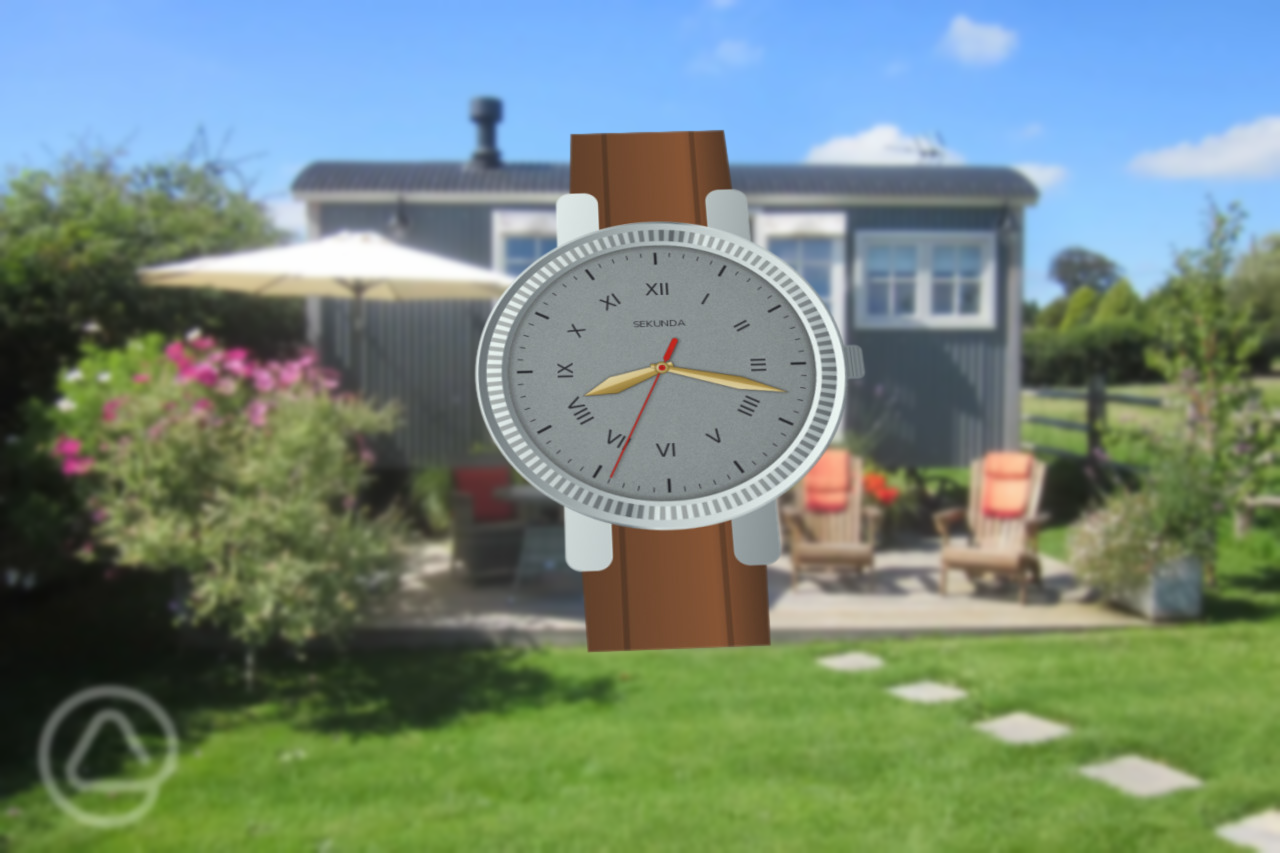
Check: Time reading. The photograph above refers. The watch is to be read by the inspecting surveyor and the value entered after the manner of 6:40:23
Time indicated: 8:17:34
